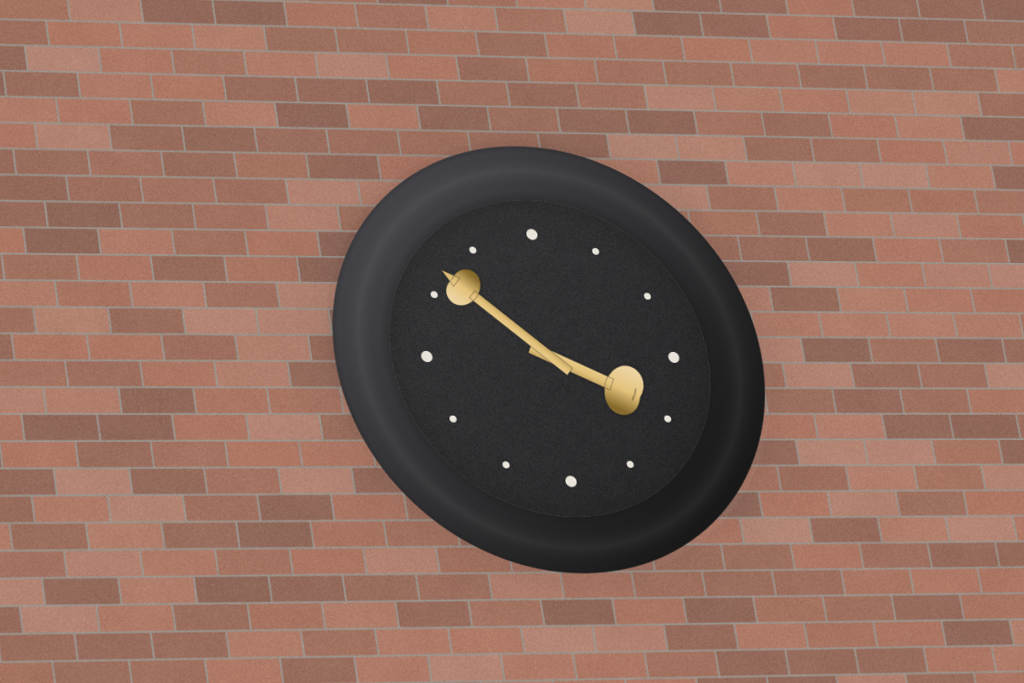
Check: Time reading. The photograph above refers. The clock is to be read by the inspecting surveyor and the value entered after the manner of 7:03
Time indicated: 3:52
